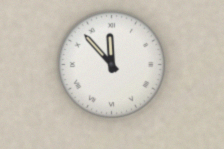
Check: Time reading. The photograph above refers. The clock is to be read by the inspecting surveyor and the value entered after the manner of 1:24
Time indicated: 11:53
